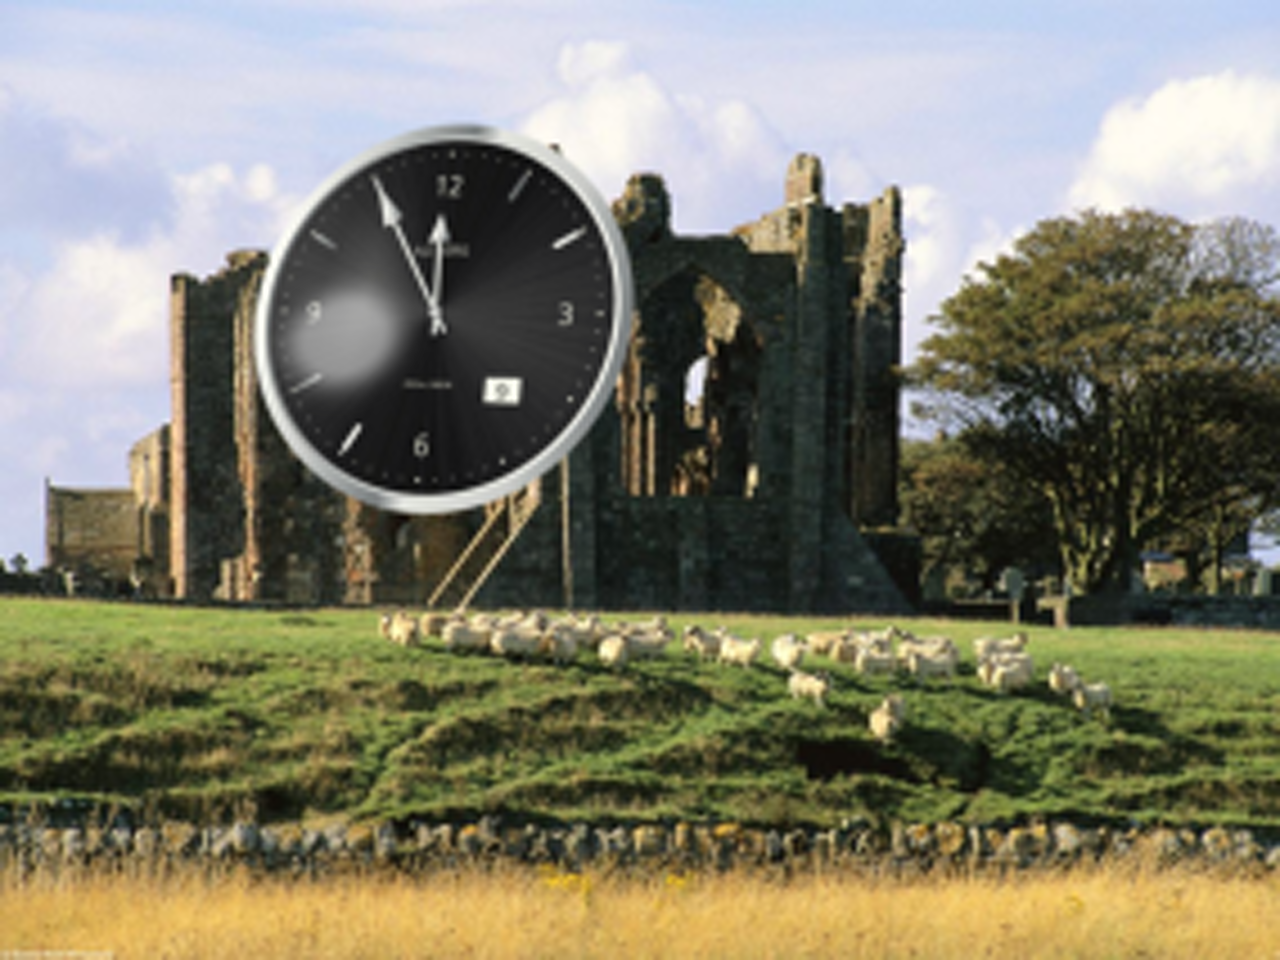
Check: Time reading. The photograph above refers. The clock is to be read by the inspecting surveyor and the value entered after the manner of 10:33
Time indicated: 11:55
